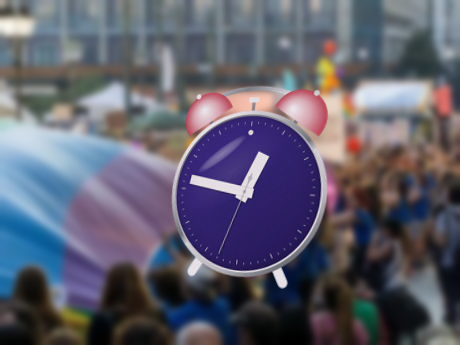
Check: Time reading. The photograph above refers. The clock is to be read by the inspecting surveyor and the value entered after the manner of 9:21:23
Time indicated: 12:46:33
